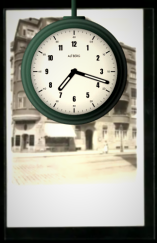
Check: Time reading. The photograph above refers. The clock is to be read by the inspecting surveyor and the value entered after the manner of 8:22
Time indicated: 7:18
